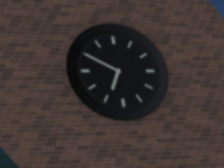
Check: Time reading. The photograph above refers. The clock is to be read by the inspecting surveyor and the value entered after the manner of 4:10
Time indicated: 6:50
